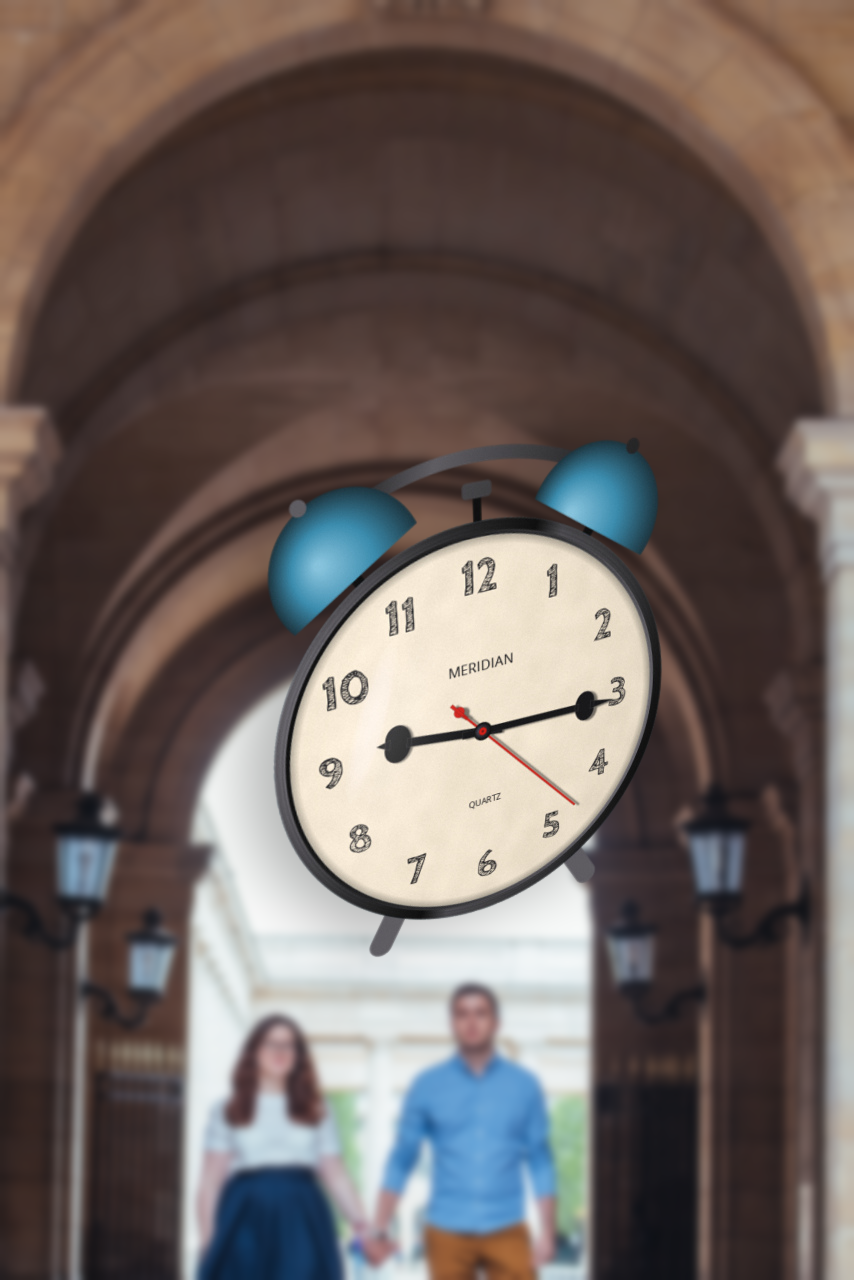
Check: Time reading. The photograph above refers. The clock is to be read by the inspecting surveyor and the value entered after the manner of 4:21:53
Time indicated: 9:15:23
